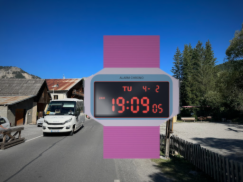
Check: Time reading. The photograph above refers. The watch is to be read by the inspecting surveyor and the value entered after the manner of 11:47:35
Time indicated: 19:09:05
